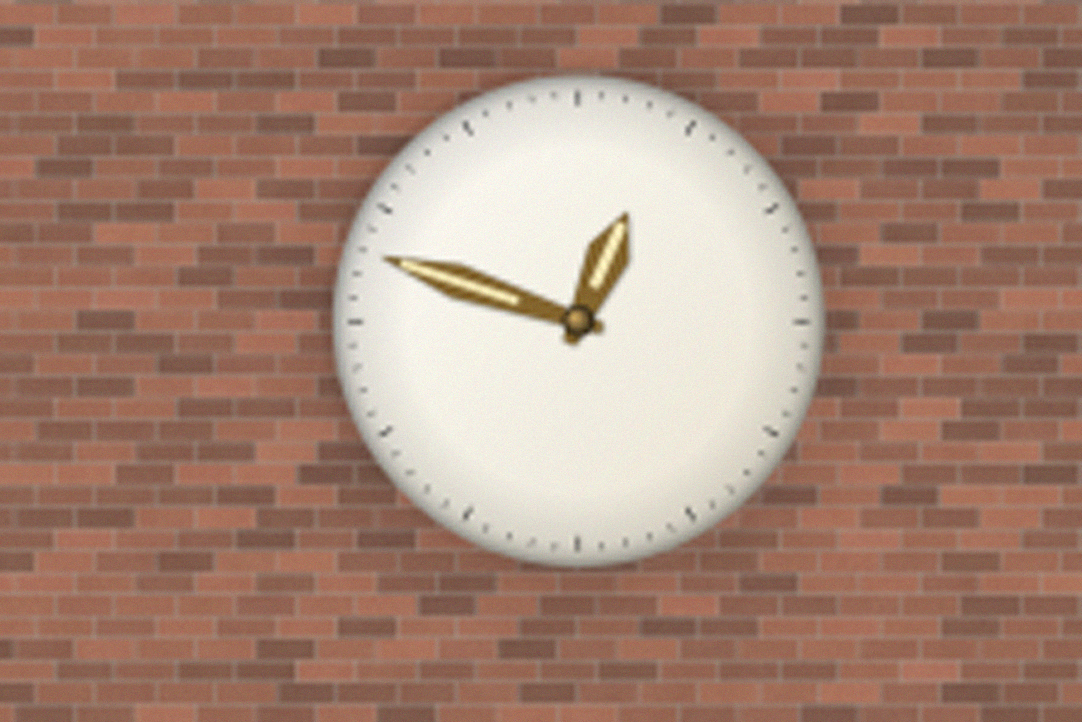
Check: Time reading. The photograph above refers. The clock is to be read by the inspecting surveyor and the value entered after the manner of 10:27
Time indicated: 12:48
